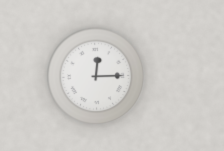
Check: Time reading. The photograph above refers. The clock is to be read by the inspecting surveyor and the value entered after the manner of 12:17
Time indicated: 12:15
